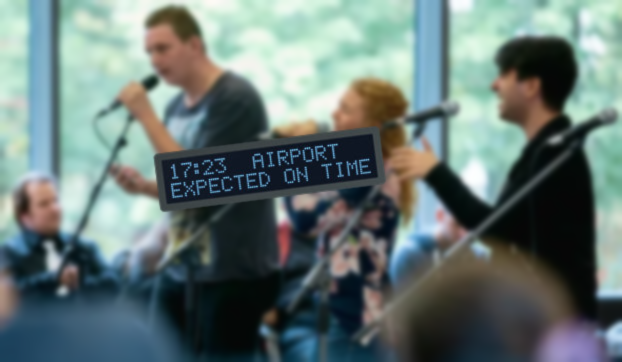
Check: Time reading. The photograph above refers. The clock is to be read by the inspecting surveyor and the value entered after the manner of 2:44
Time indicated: 17:23
